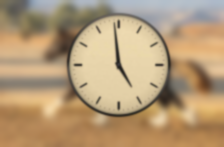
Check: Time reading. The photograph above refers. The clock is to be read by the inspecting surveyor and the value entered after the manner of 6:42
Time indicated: 4:59
